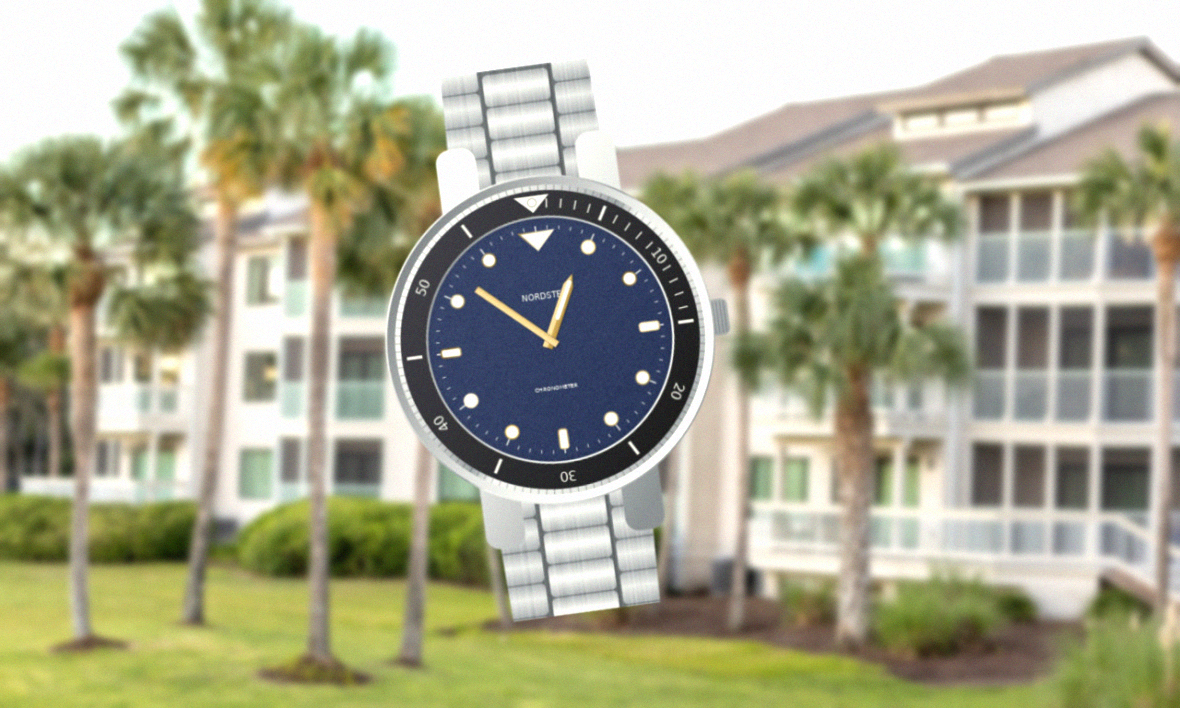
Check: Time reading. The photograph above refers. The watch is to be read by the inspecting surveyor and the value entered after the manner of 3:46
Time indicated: 12:52
